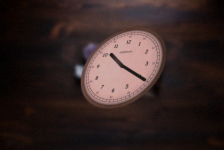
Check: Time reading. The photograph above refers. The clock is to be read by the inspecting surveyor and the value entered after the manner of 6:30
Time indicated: 10:20
